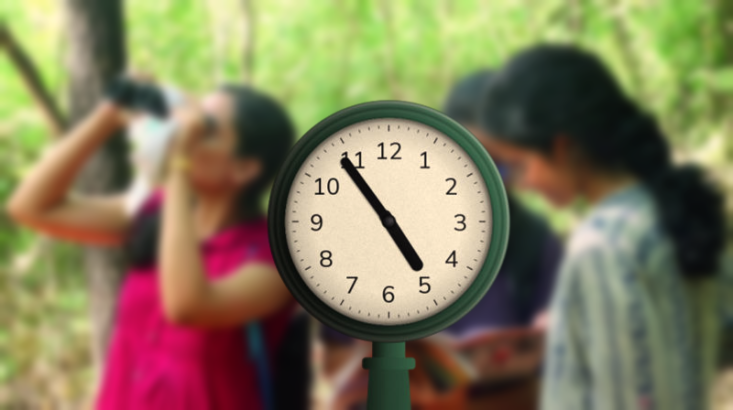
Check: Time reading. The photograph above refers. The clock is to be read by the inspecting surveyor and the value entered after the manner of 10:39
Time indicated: 4:54
